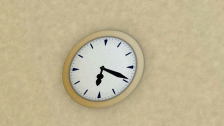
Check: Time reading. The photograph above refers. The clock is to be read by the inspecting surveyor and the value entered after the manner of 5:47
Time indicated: 6:19
